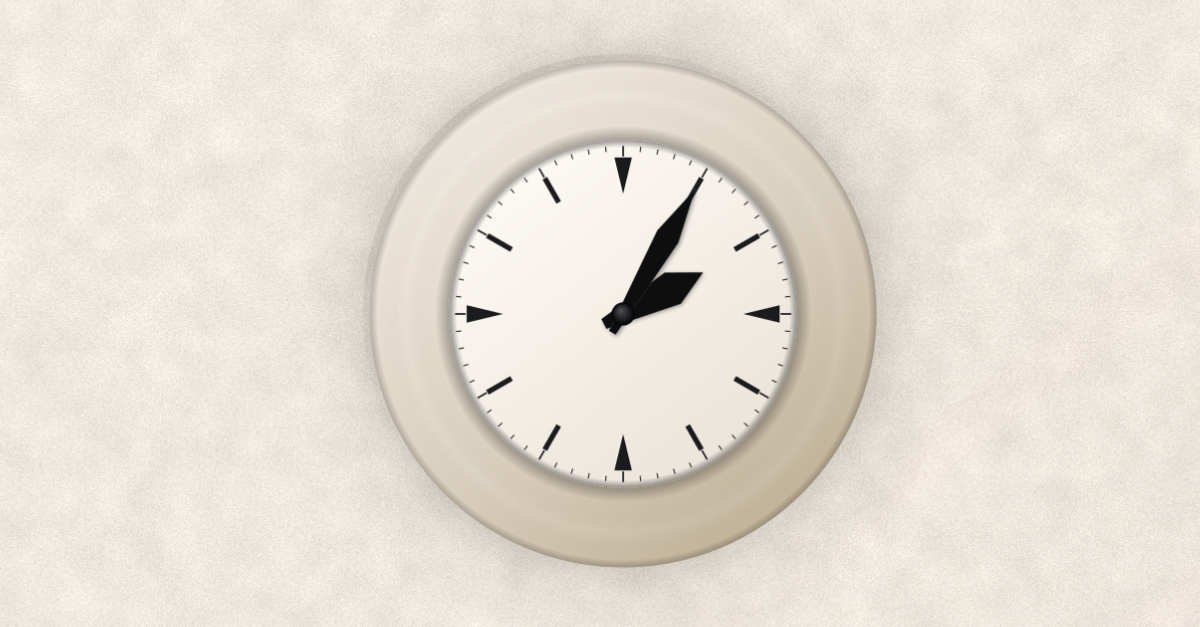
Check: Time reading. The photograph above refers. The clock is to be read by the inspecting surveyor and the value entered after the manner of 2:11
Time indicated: 2:05
